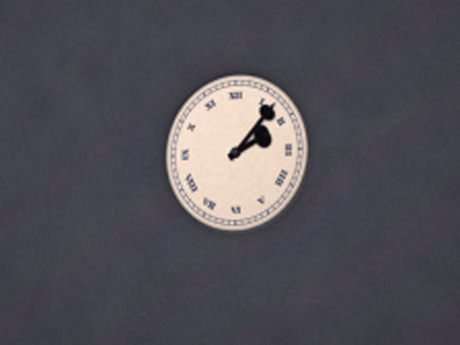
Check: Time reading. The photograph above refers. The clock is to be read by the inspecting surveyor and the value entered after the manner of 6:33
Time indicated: 2:07
